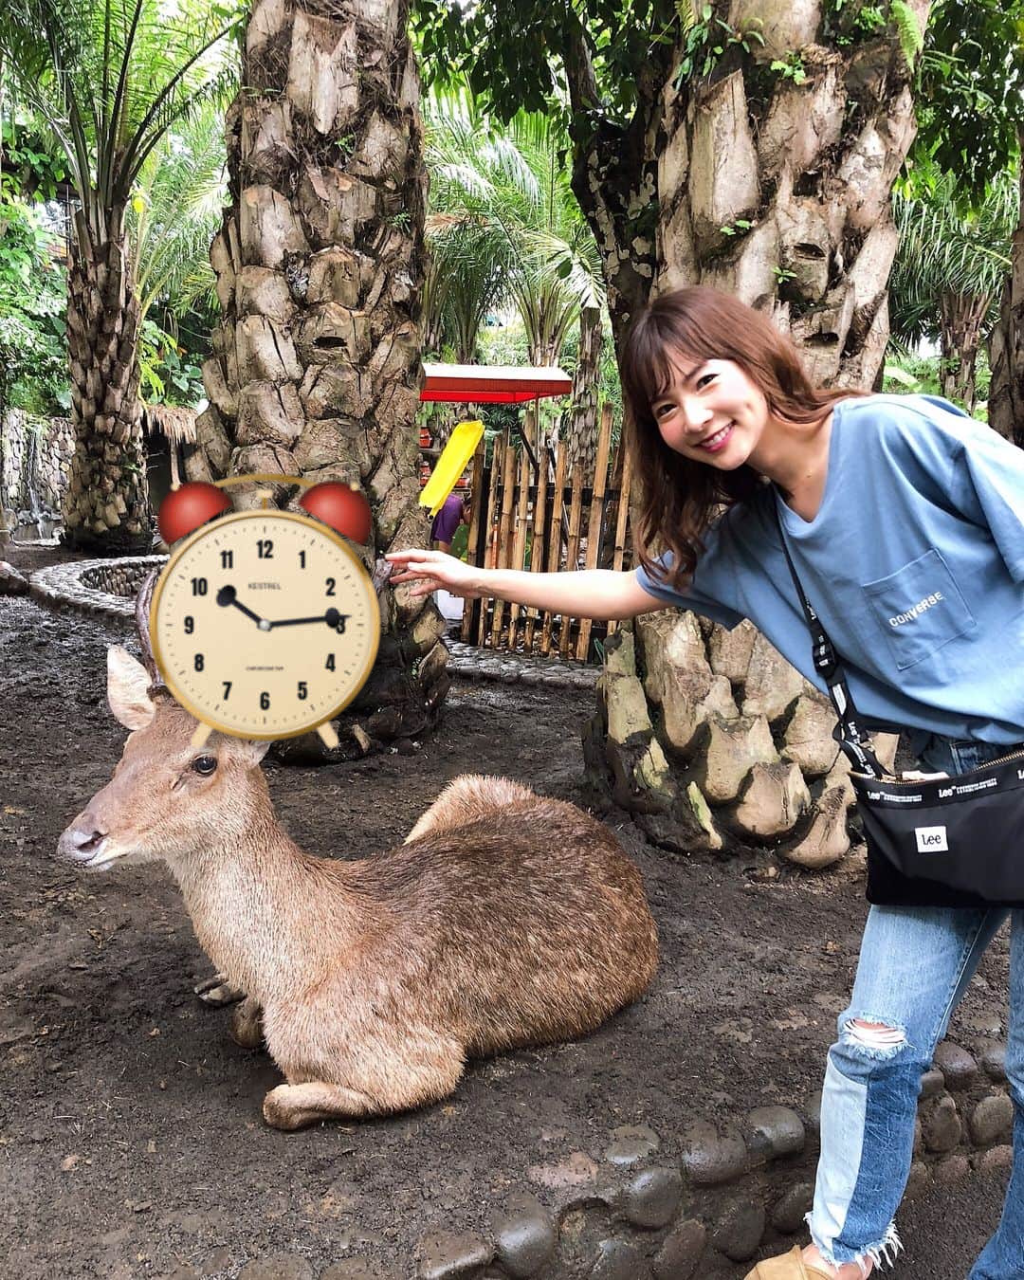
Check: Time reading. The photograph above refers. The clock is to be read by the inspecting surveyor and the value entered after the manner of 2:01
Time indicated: 10:14
